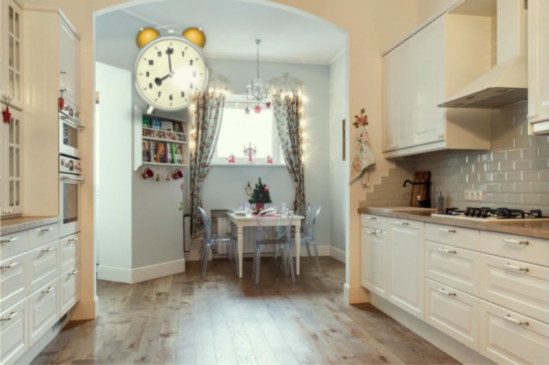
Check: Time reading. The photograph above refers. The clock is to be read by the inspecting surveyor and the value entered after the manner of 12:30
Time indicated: 7:59
